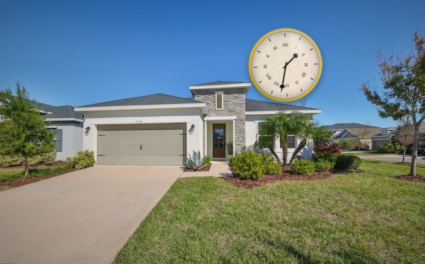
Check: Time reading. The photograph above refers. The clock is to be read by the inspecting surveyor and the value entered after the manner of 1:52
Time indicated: 1:32
